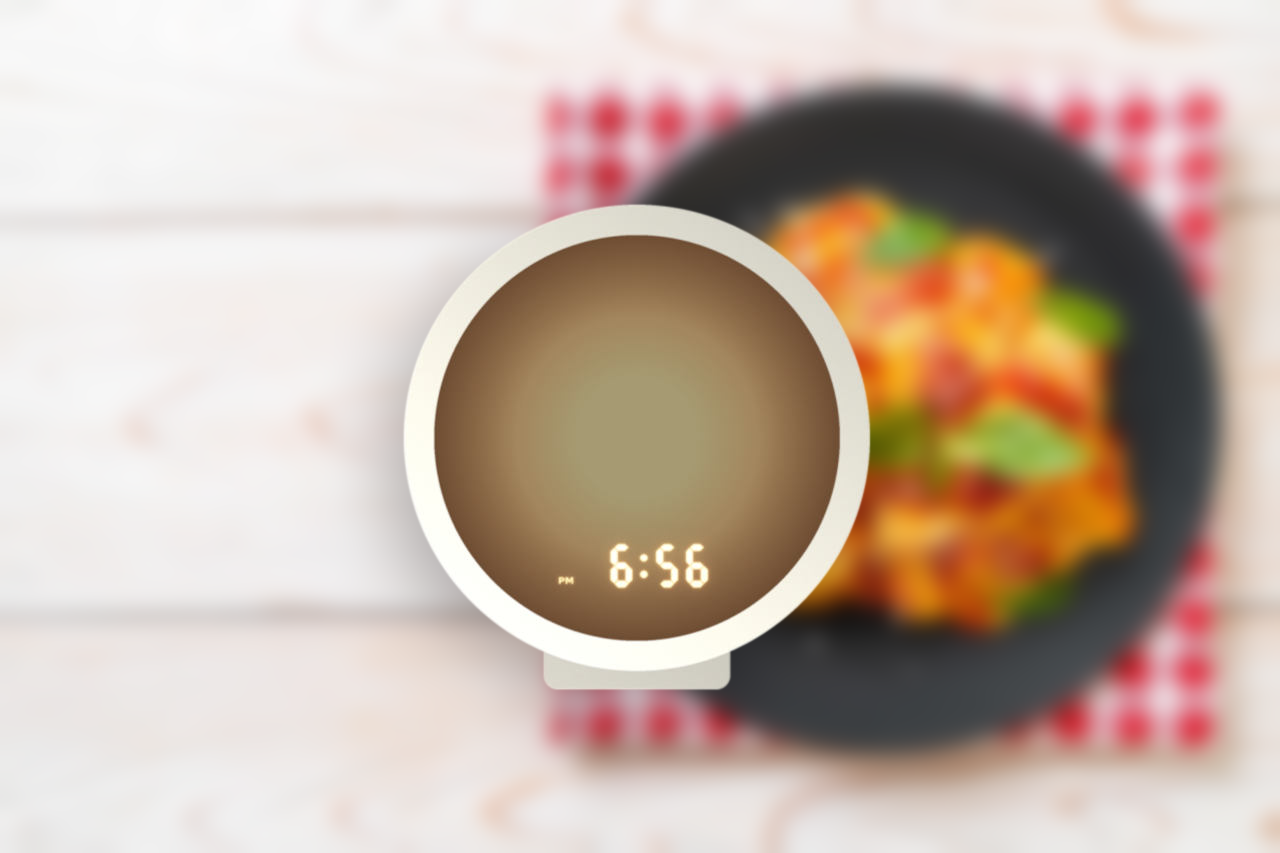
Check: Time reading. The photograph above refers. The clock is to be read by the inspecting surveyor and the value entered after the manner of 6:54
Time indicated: 6:56
